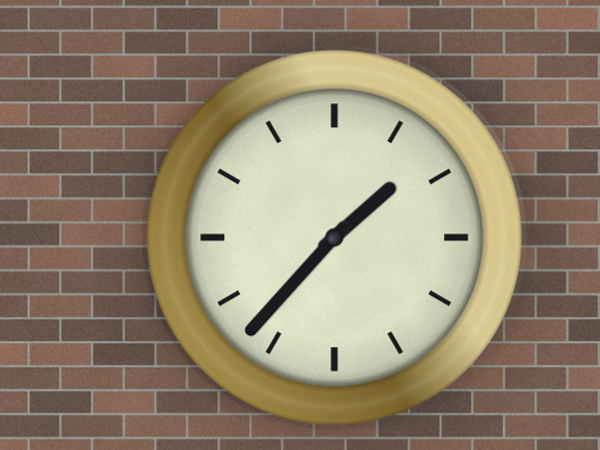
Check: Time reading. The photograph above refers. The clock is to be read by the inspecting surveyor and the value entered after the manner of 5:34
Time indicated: 1:37
